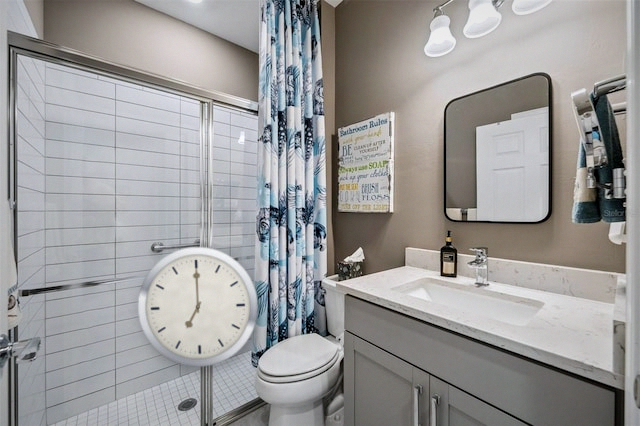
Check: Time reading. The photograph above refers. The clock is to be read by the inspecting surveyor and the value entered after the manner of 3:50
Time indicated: 7:00
